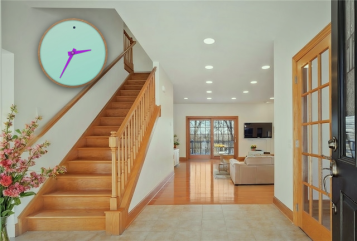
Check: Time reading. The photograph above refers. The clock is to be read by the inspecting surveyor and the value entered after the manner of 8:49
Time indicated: 2:34
